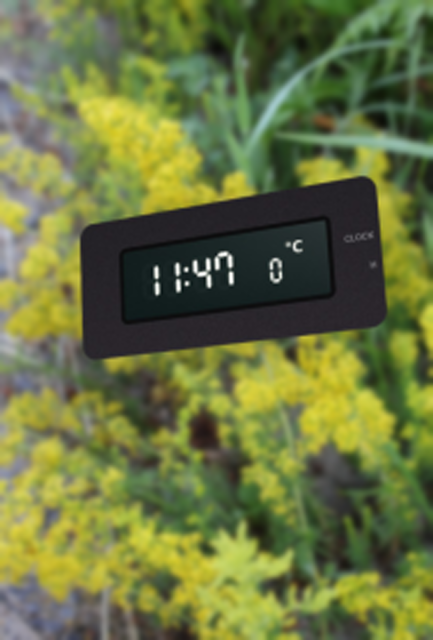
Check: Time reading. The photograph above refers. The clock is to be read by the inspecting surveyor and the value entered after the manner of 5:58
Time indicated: 11:47
